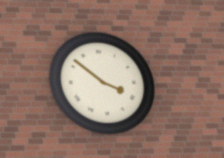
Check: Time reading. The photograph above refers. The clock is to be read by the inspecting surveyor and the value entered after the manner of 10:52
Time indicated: 3:52
